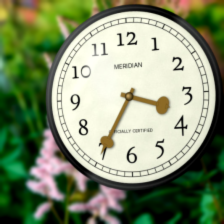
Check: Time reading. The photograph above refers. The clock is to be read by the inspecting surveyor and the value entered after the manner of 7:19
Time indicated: 3:35
